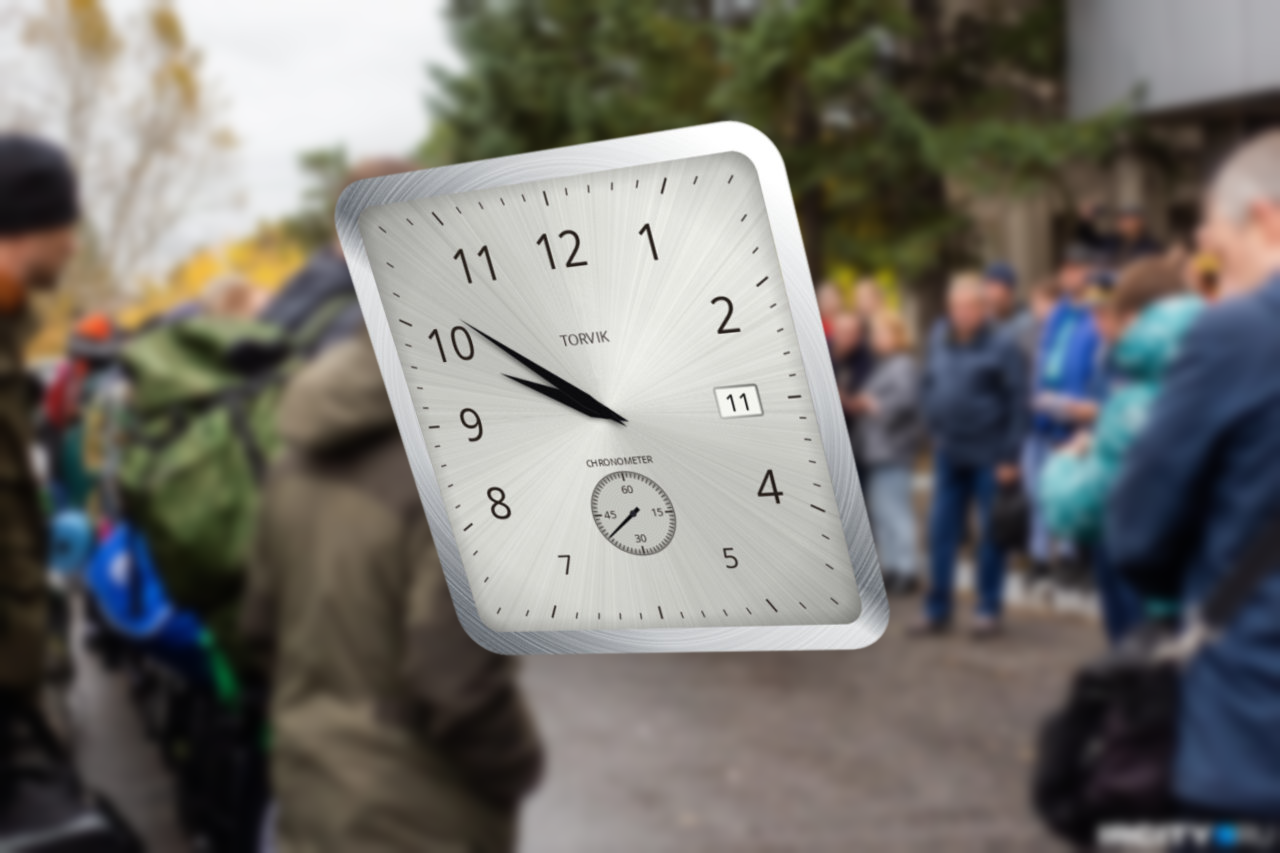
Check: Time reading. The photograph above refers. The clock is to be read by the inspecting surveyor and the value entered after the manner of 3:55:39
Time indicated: 9:51:39
